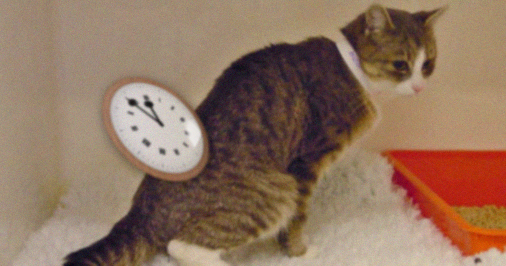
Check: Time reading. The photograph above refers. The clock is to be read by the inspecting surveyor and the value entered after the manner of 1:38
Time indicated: 11:54
